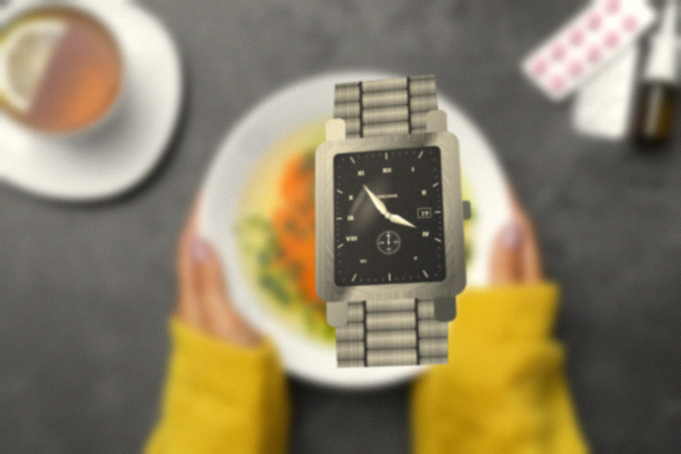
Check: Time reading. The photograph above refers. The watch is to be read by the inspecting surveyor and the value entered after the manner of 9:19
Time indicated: 3:54
